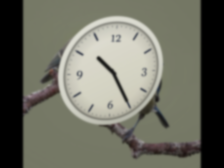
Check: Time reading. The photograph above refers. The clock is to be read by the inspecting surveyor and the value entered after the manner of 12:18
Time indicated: 10:25
